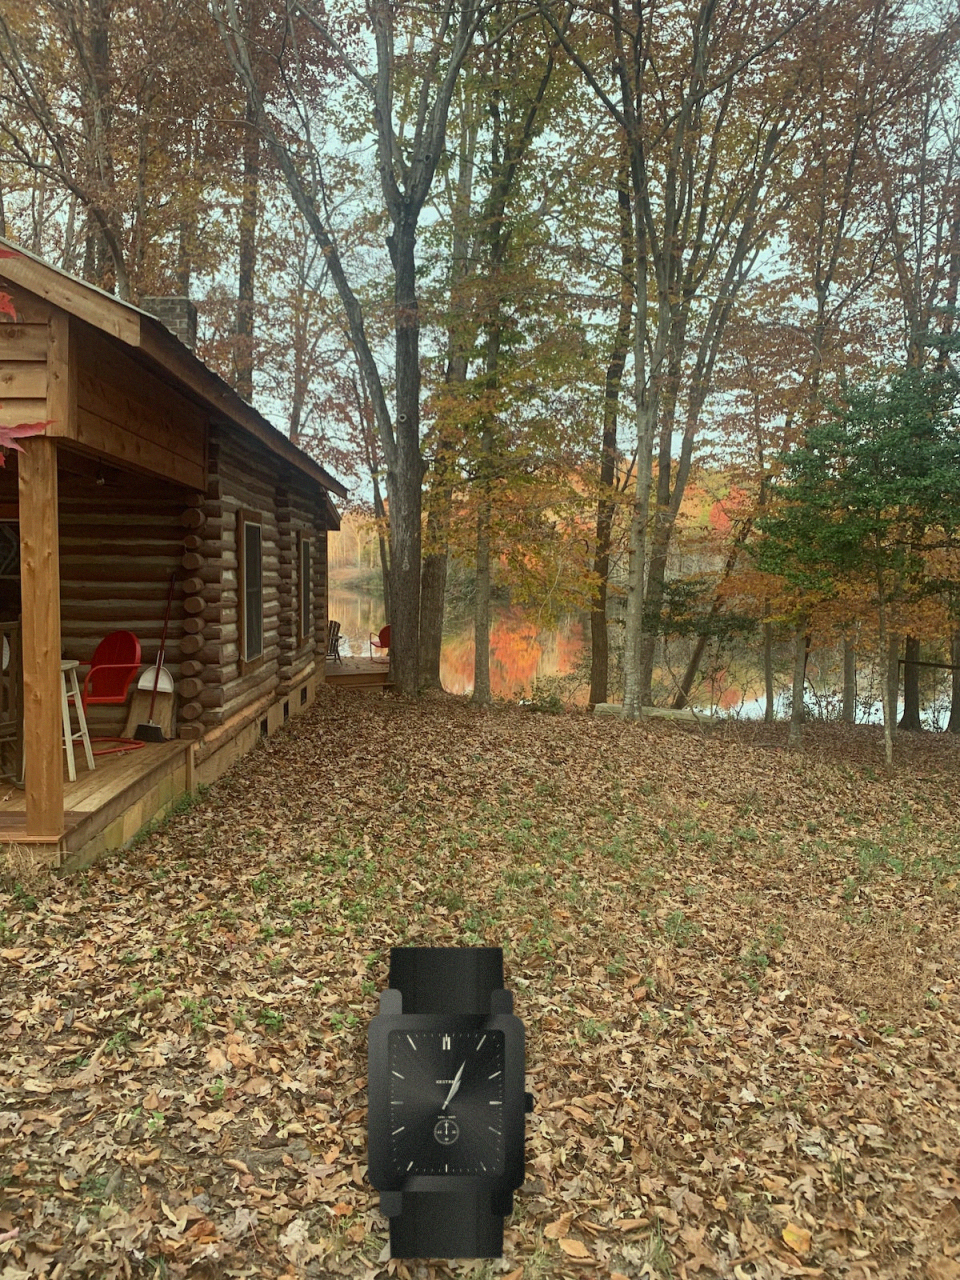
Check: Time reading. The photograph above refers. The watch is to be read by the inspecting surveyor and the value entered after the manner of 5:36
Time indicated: 1:04
